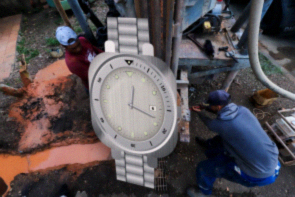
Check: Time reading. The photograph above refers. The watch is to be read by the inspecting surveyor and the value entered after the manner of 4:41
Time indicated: 12:18
